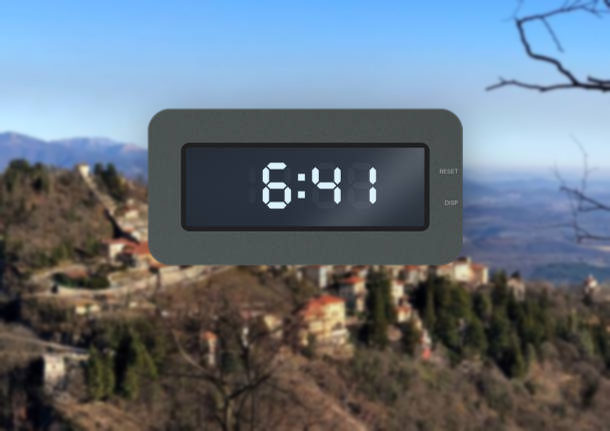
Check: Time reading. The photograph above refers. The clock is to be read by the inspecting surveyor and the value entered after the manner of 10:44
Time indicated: 6:41
